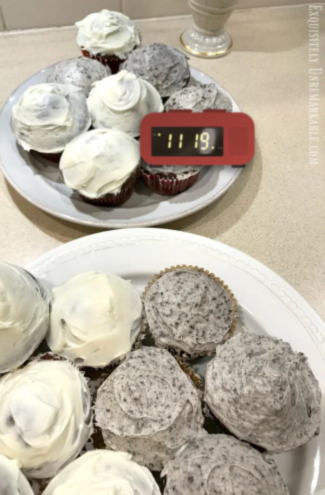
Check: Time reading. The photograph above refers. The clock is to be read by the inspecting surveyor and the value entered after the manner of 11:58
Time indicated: 11:19
